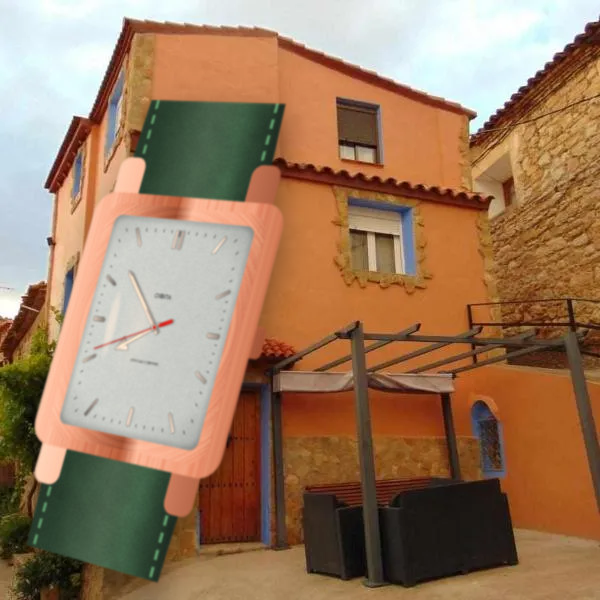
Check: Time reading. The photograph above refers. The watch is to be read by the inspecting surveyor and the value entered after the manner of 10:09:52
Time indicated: 7:52:41
